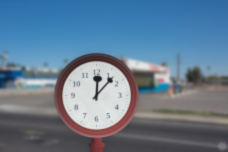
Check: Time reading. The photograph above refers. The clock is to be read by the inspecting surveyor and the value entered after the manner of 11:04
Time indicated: 12:07
